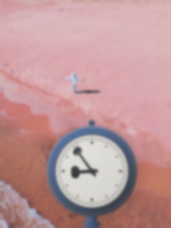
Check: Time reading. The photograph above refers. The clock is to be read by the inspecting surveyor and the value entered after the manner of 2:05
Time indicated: 8:54
